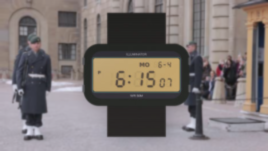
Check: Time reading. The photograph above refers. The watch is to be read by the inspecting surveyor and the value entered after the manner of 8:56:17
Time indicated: 6:15:07
